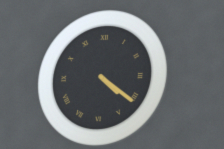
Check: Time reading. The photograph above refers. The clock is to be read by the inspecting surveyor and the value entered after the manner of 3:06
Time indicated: 4:21
